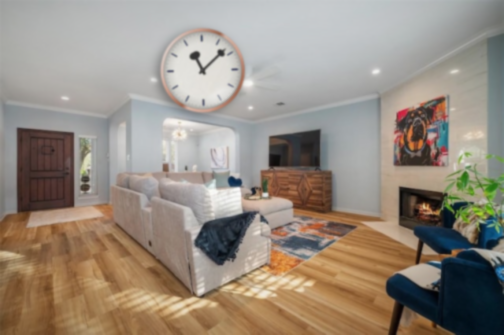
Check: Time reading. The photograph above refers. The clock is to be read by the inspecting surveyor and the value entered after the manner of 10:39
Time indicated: 11:08
